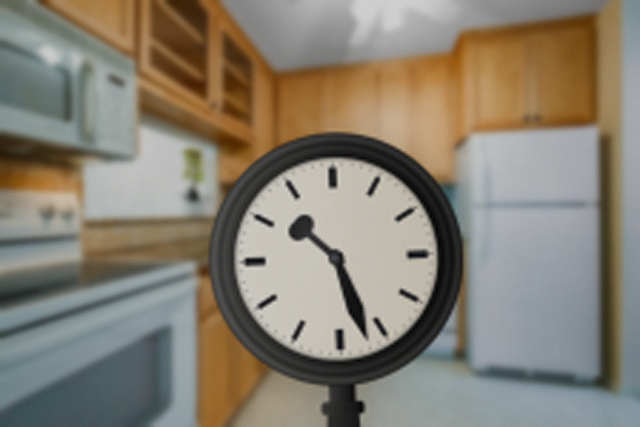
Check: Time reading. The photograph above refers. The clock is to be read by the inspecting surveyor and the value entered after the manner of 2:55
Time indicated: 10:27
